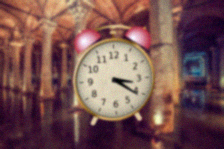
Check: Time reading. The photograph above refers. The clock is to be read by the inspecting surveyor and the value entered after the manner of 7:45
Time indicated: 3:21
